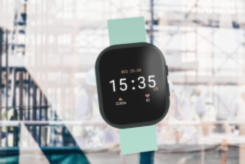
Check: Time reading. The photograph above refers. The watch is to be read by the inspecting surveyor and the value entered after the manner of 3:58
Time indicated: 15:35
